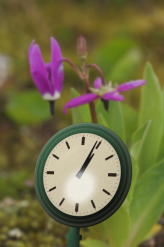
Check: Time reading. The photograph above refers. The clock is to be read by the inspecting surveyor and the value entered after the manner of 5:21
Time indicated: 1:04
